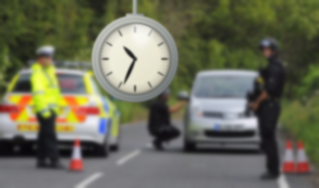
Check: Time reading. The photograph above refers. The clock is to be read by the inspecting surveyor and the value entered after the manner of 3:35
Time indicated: 10:34
